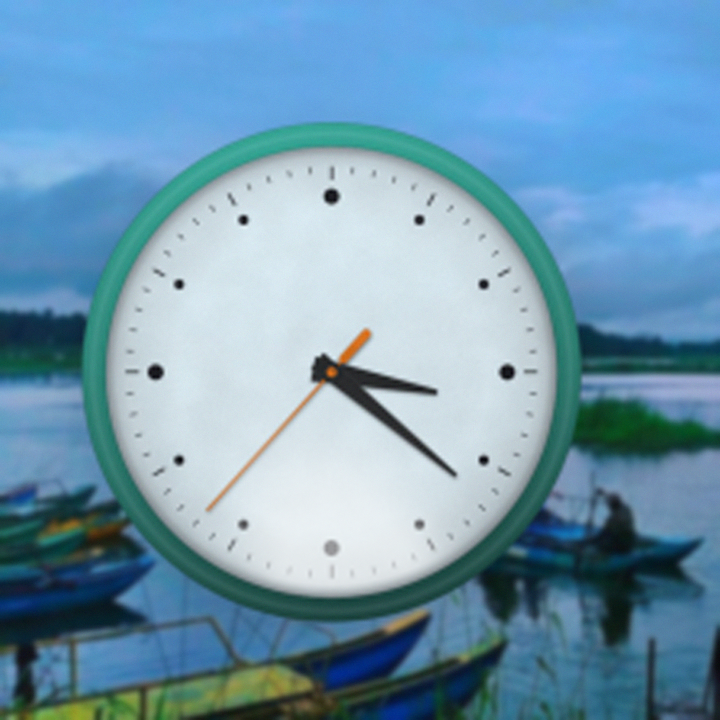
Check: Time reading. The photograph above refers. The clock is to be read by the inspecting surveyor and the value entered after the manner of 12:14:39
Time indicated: 3:21:37
